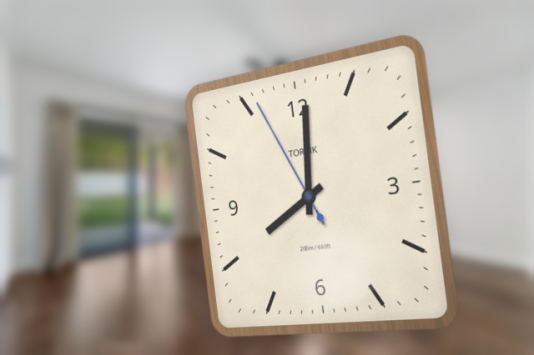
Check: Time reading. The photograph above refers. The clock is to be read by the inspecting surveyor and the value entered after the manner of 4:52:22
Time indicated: 8:00:56
